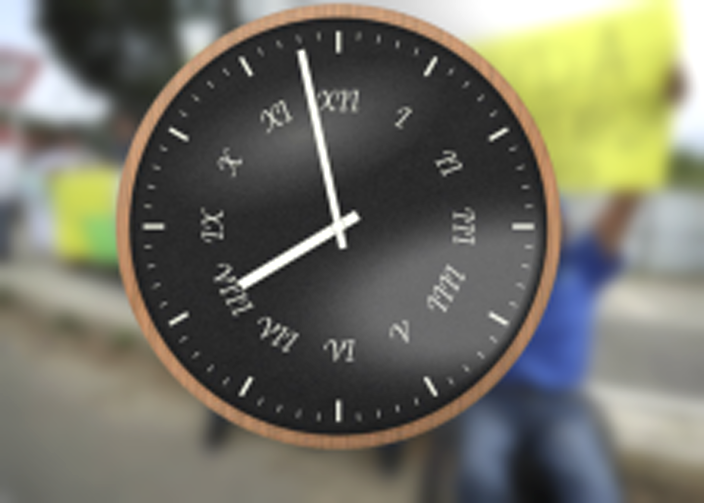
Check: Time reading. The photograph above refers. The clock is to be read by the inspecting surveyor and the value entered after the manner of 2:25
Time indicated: 7:58
